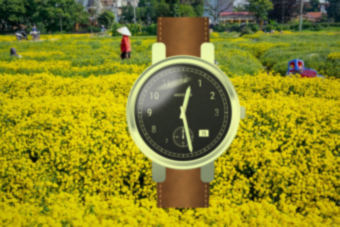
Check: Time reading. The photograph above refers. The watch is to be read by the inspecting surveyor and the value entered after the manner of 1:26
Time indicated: 12:28
